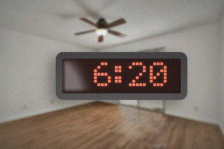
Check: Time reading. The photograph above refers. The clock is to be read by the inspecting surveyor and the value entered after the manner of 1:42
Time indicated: 6:20
